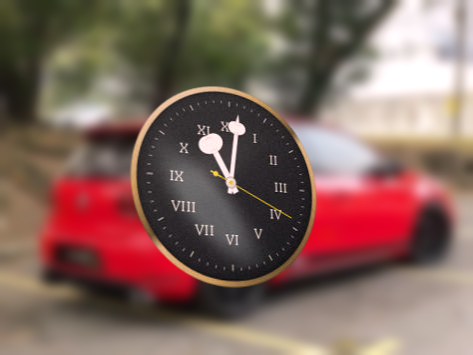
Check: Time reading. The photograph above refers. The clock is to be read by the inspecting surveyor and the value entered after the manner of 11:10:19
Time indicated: 11:01:19
